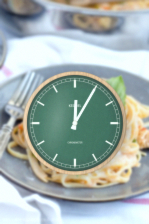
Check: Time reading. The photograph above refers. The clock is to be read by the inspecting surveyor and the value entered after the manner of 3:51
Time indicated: 12:05
